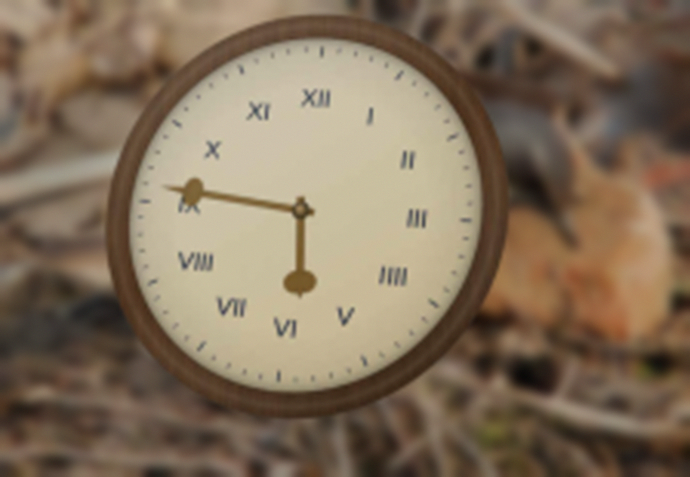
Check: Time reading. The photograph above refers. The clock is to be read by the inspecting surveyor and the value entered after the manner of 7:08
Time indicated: 5:46
